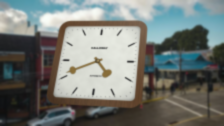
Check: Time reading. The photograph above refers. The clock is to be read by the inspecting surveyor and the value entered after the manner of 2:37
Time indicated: 4:41
